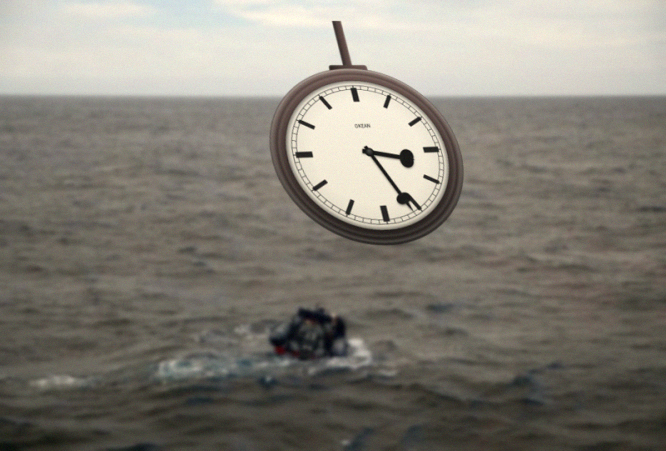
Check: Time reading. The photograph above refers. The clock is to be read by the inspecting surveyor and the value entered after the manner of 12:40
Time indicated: 3:26
